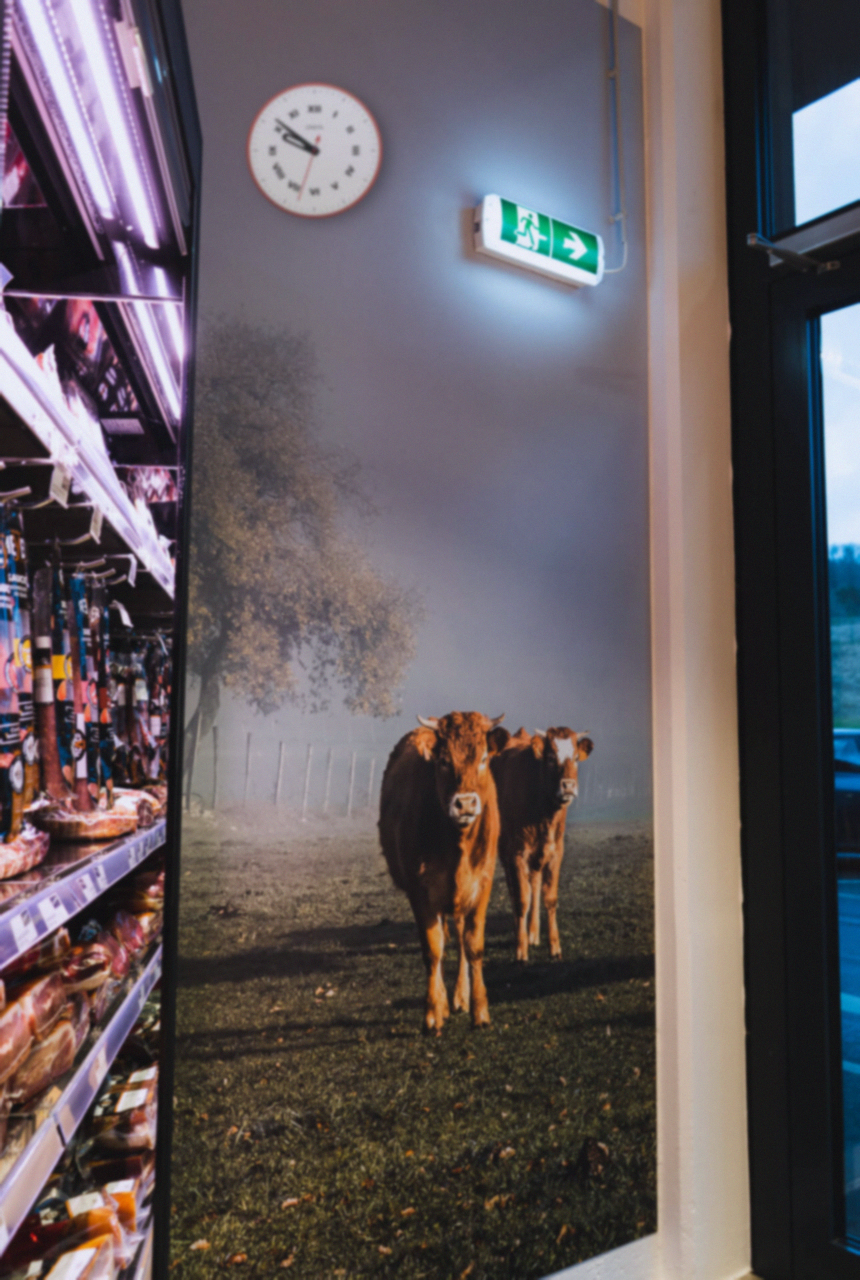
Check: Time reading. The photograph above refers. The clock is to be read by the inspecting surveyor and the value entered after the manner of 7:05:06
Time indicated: 9:51:33
